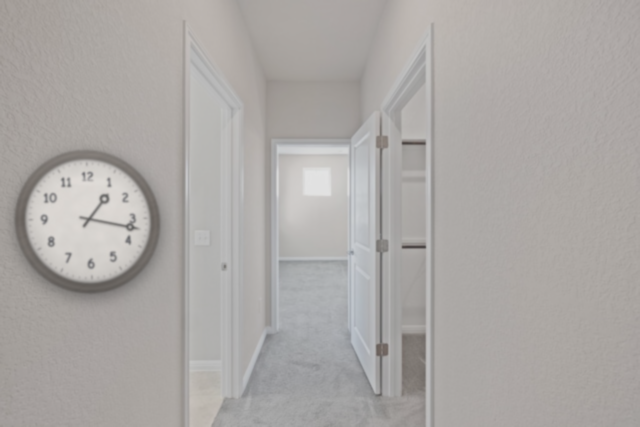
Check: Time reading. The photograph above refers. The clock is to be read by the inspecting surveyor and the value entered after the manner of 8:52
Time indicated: 1:17
